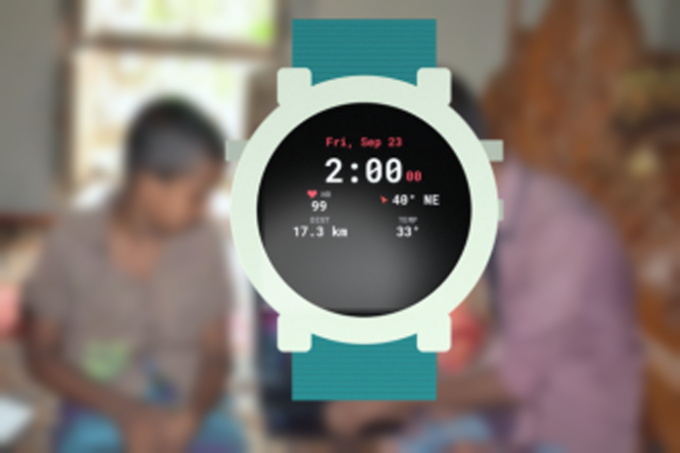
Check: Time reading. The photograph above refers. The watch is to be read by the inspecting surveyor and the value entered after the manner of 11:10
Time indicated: 2:00
